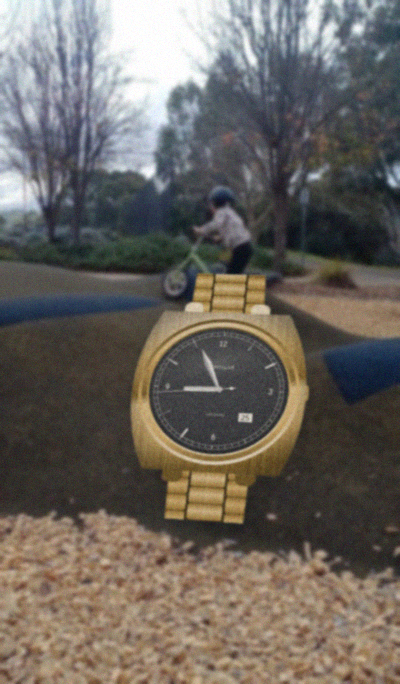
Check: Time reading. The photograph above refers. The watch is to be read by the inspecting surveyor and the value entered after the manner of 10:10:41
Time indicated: 8:55:44
